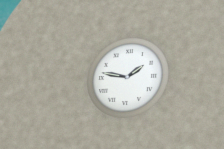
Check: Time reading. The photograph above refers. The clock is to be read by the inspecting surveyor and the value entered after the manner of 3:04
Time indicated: 1:47
